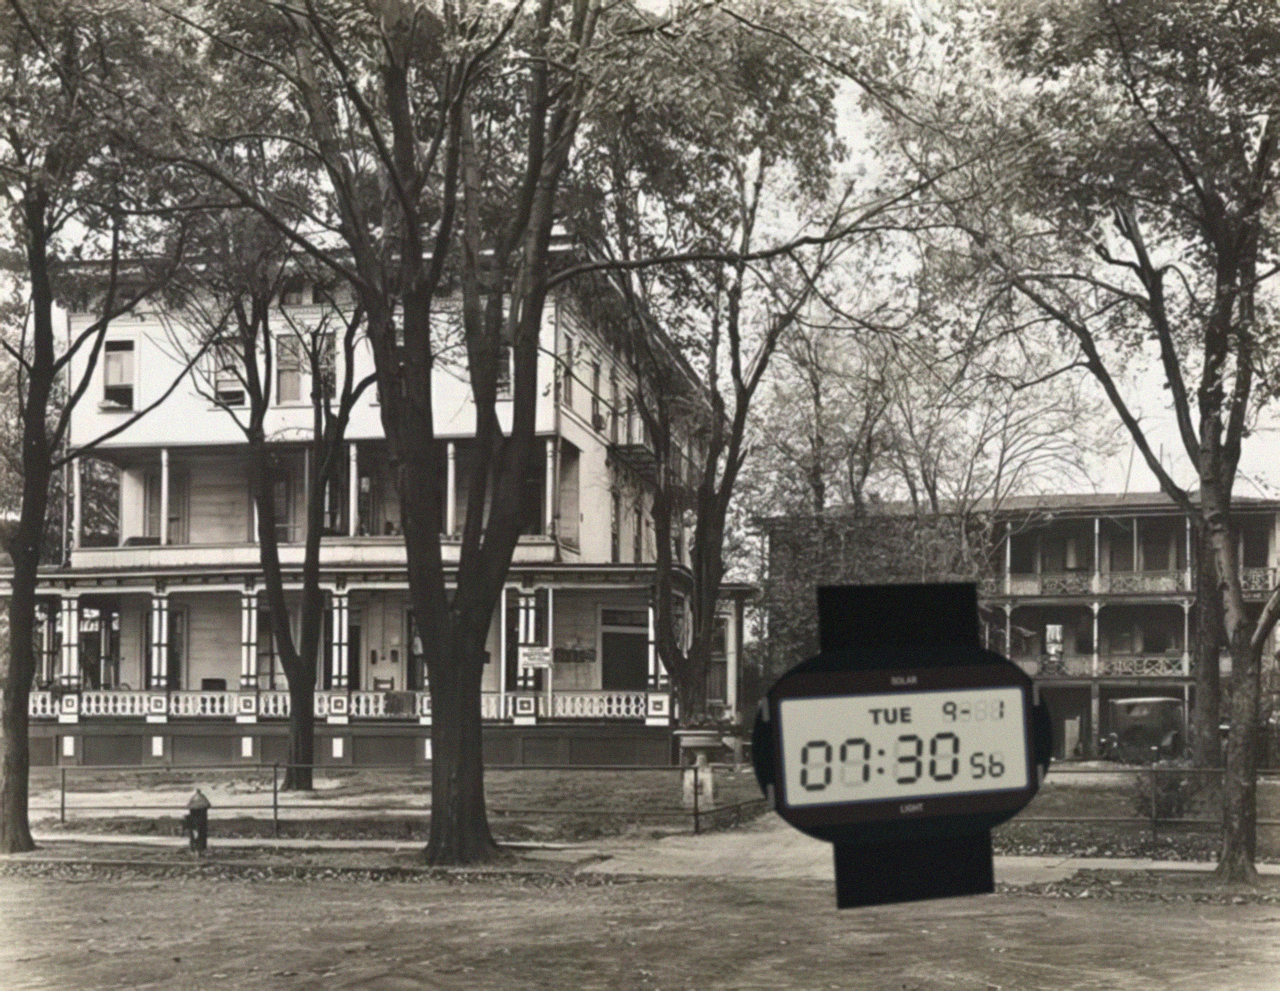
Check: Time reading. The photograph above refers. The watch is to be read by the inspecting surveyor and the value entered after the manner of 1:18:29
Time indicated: 7:30:56
